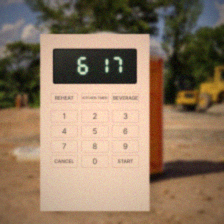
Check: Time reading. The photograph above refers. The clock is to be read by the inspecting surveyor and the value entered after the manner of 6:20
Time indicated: 6:17
